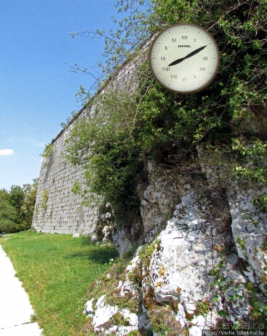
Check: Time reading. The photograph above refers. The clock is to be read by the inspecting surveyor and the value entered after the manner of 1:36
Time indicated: 8:10
